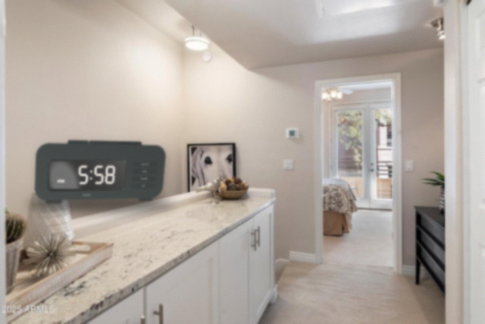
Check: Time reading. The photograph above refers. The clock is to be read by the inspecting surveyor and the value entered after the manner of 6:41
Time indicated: 5:58
